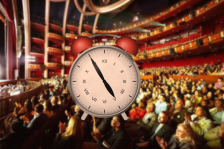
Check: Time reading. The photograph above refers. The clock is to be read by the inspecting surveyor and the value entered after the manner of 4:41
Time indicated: 4:55
